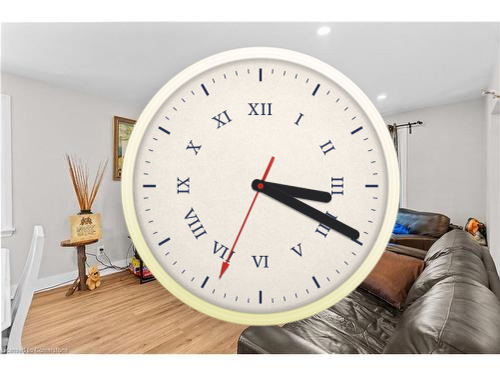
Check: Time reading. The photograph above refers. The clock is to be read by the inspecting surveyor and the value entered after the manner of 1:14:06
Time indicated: 3:19:34
